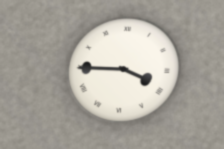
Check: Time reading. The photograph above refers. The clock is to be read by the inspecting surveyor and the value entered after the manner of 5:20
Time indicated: 3:45
